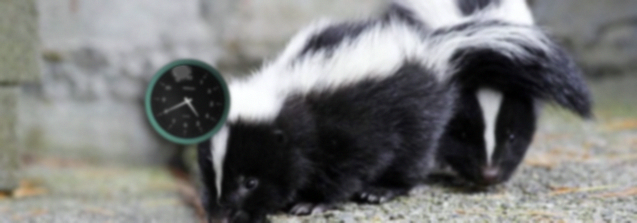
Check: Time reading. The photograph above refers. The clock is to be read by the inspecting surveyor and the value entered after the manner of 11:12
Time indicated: 4:40
